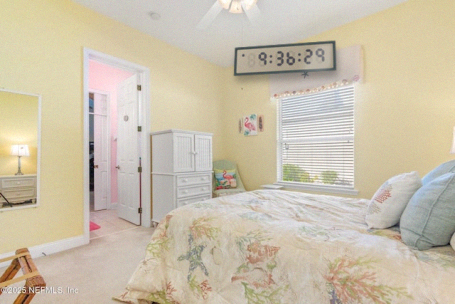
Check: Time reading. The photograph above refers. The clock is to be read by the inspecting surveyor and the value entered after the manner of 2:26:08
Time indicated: 9:36:29
